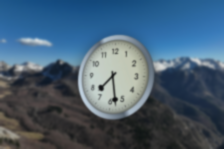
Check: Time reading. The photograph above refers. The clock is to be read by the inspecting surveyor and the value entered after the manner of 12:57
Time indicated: 7:28
